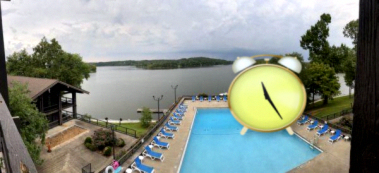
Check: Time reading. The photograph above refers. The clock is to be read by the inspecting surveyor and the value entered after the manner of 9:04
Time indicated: 11:25
